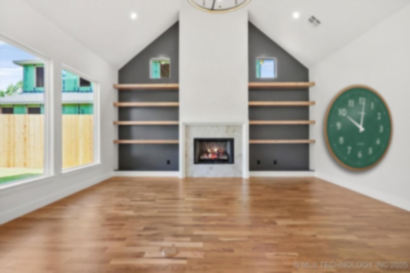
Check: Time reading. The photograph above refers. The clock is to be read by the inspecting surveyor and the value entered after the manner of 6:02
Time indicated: 10:01
